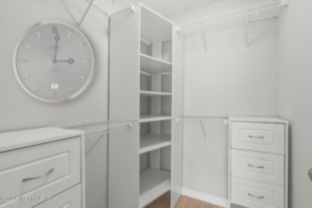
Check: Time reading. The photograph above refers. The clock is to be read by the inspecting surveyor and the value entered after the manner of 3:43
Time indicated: 3:01
